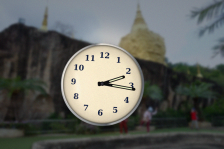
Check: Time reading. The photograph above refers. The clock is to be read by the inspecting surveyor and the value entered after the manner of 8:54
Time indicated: 2:16
